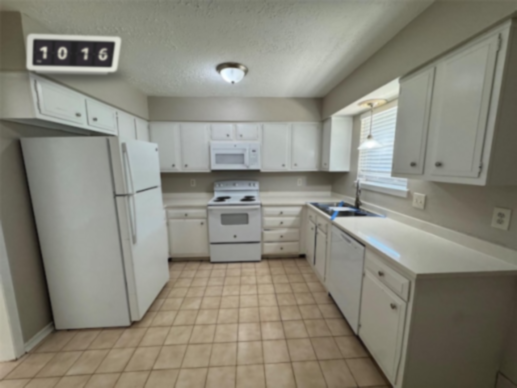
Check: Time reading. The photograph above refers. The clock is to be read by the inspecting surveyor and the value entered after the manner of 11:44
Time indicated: 10:16
